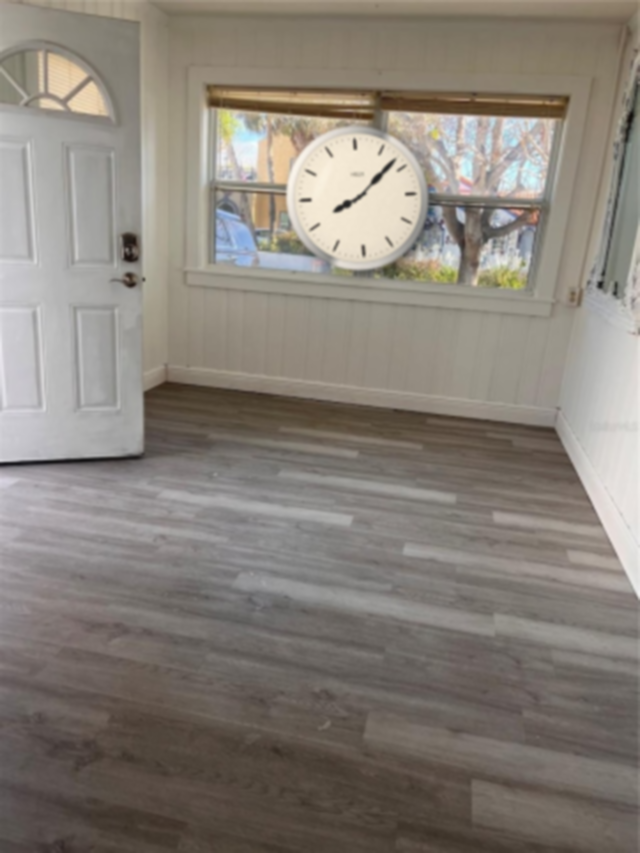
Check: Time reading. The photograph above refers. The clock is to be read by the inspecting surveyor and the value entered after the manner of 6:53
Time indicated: 8:08
